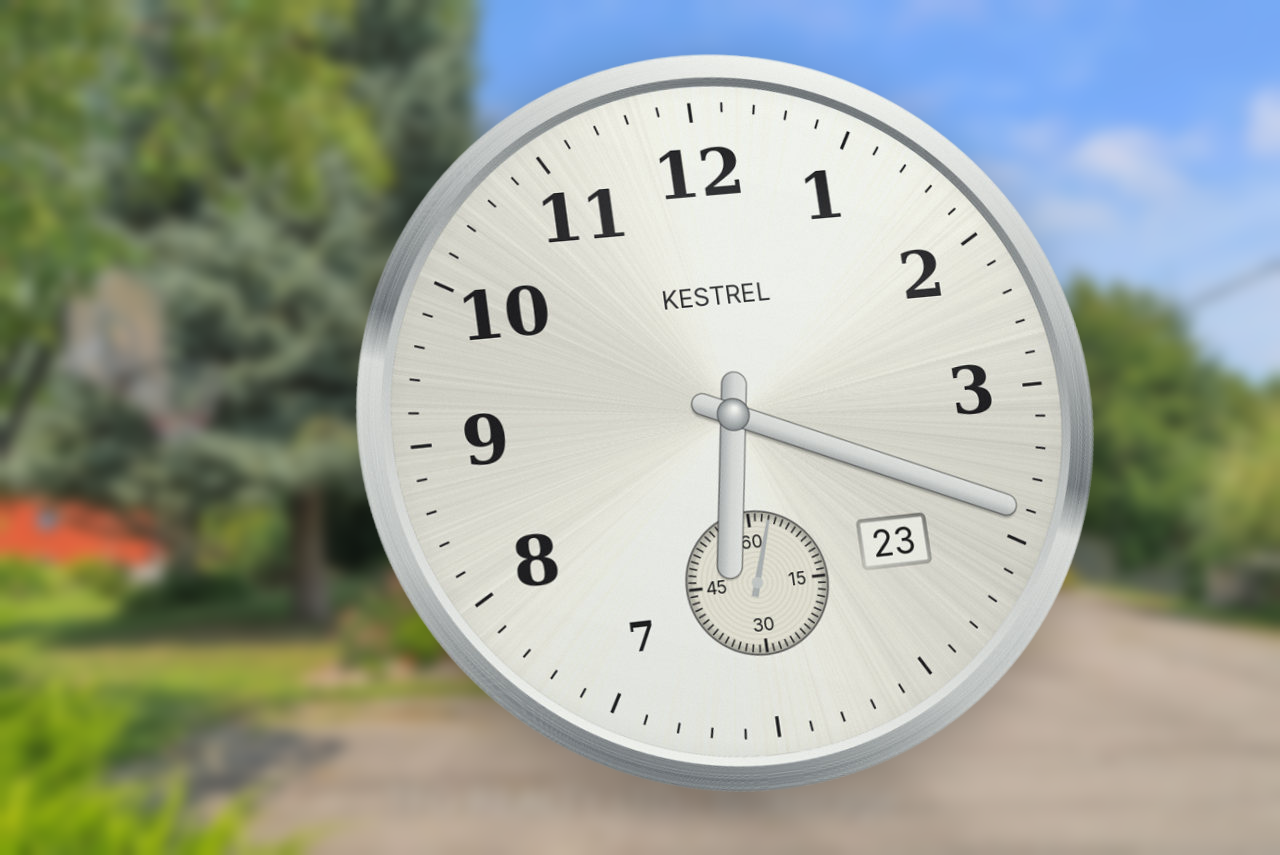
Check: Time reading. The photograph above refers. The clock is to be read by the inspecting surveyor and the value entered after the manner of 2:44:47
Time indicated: 6:19:03
